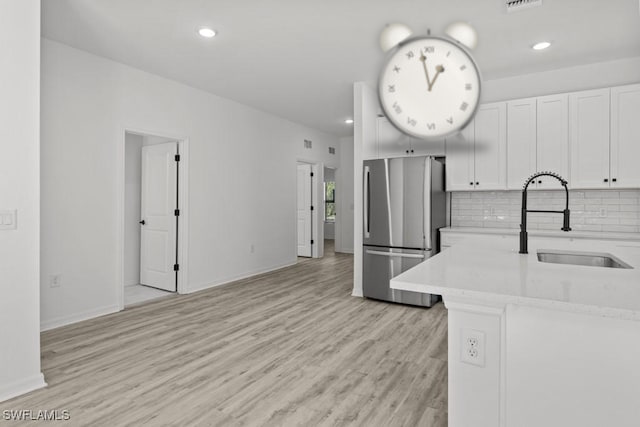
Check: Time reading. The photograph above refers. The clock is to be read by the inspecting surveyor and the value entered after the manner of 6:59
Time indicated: 12:58
